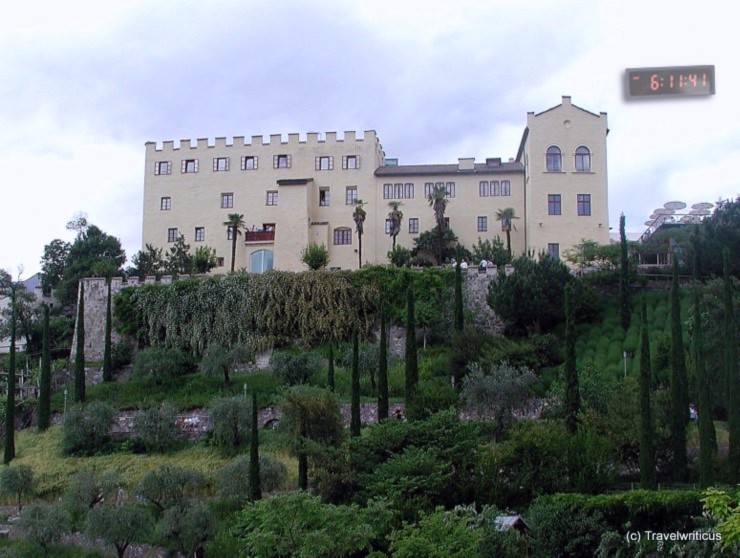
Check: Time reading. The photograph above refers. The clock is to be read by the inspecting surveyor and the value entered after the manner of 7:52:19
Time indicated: 6:11:41
